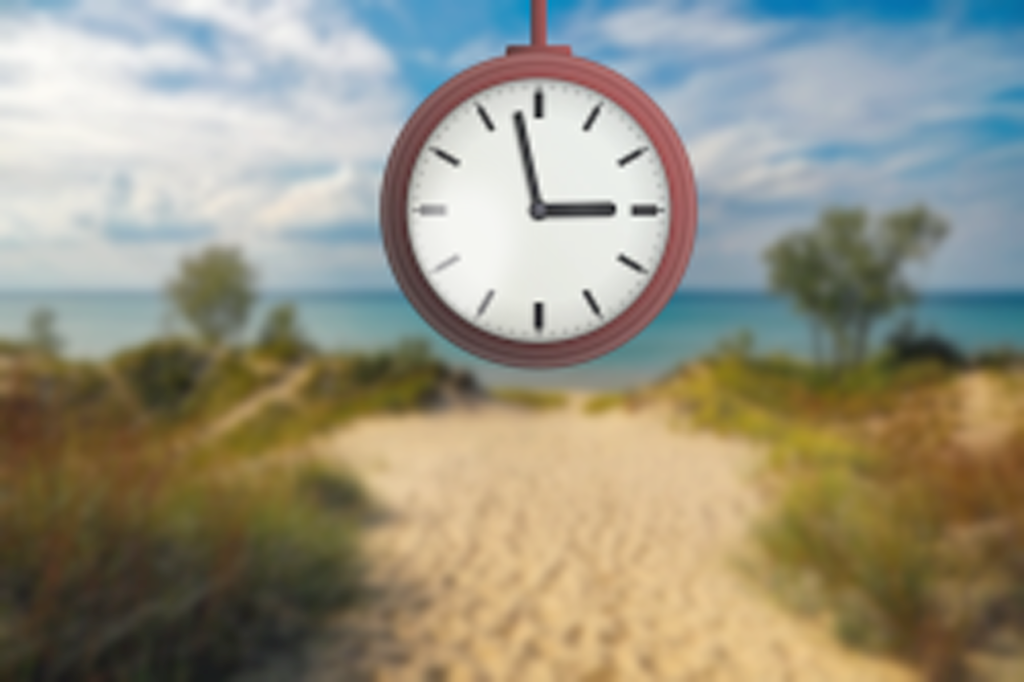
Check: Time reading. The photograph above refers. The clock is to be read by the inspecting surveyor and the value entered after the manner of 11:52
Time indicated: 2:58
